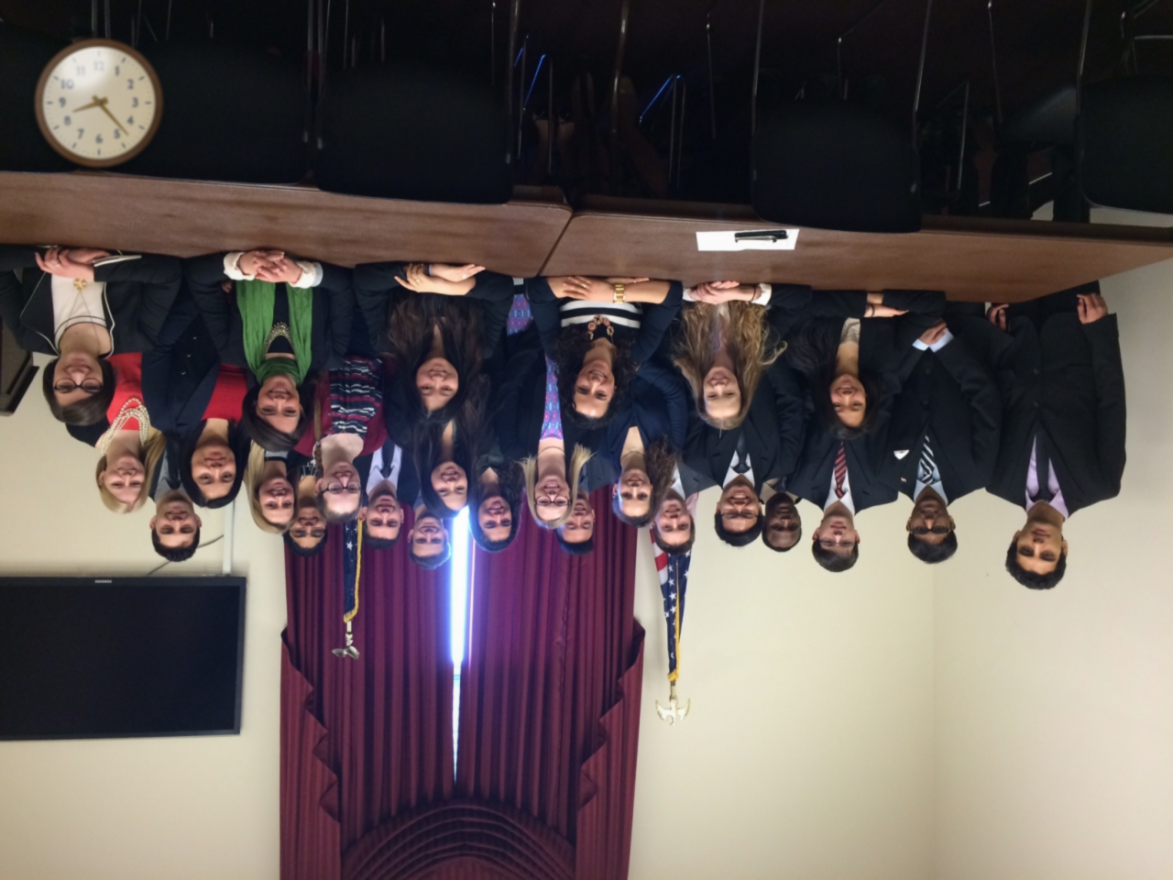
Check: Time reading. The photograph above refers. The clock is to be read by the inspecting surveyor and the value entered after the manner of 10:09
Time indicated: 8:23
